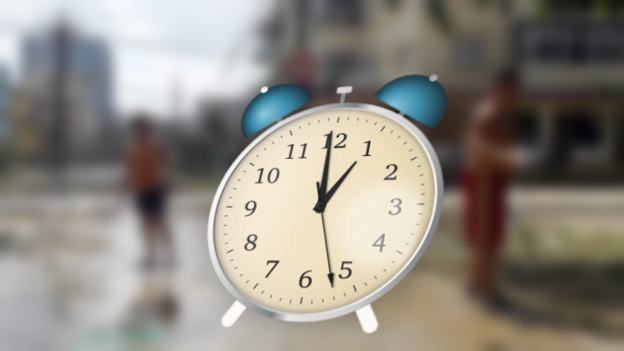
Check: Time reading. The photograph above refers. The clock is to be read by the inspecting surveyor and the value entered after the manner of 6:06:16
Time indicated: 12:59:27
